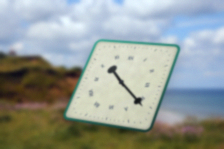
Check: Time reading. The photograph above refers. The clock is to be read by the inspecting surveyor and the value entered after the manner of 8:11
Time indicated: 10:21
